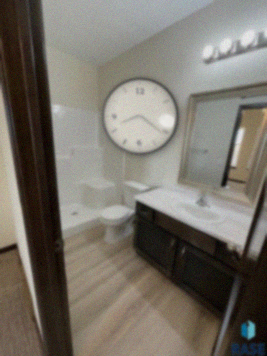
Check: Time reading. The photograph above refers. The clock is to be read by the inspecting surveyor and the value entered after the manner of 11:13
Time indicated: 8:21
